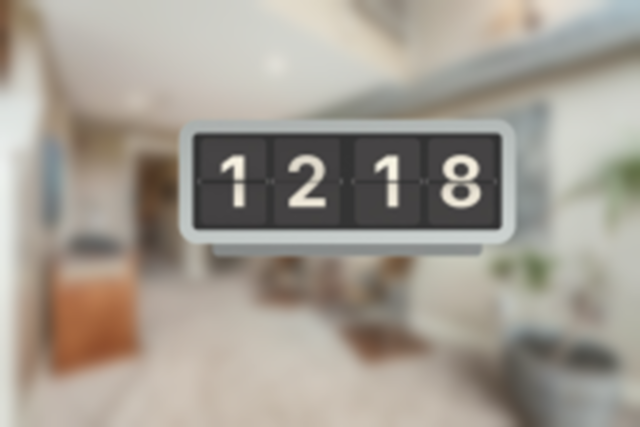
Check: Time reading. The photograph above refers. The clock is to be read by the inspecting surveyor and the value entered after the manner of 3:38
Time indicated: 12:18
